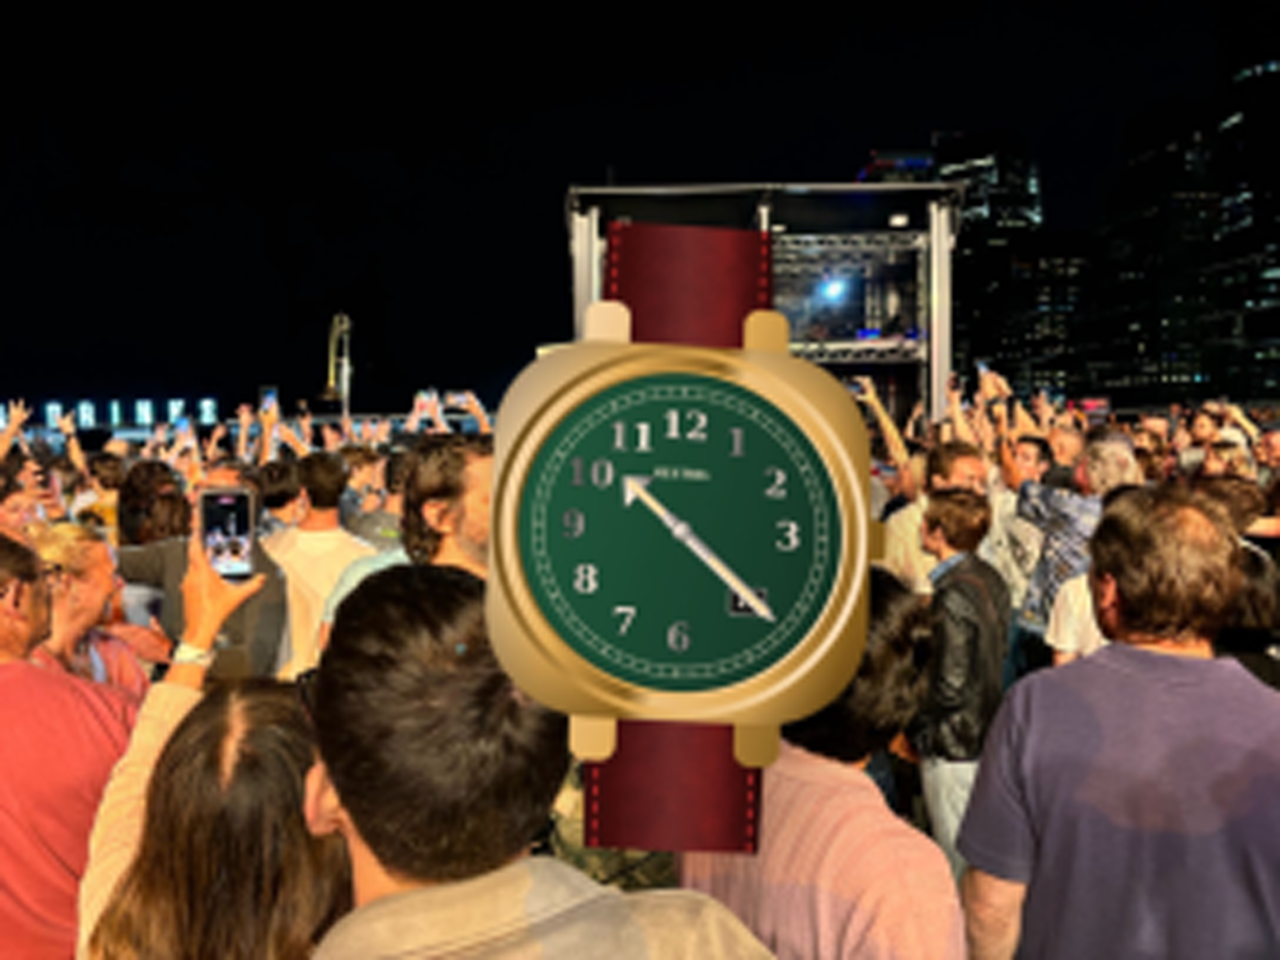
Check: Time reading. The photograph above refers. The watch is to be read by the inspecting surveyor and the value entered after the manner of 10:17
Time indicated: 10:22
